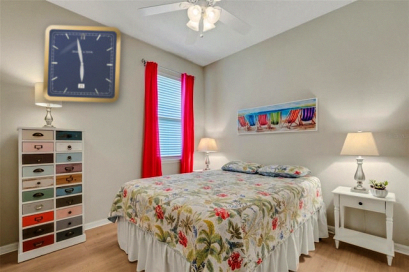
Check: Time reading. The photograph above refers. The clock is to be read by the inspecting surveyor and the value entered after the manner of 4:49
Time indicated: 5:58
